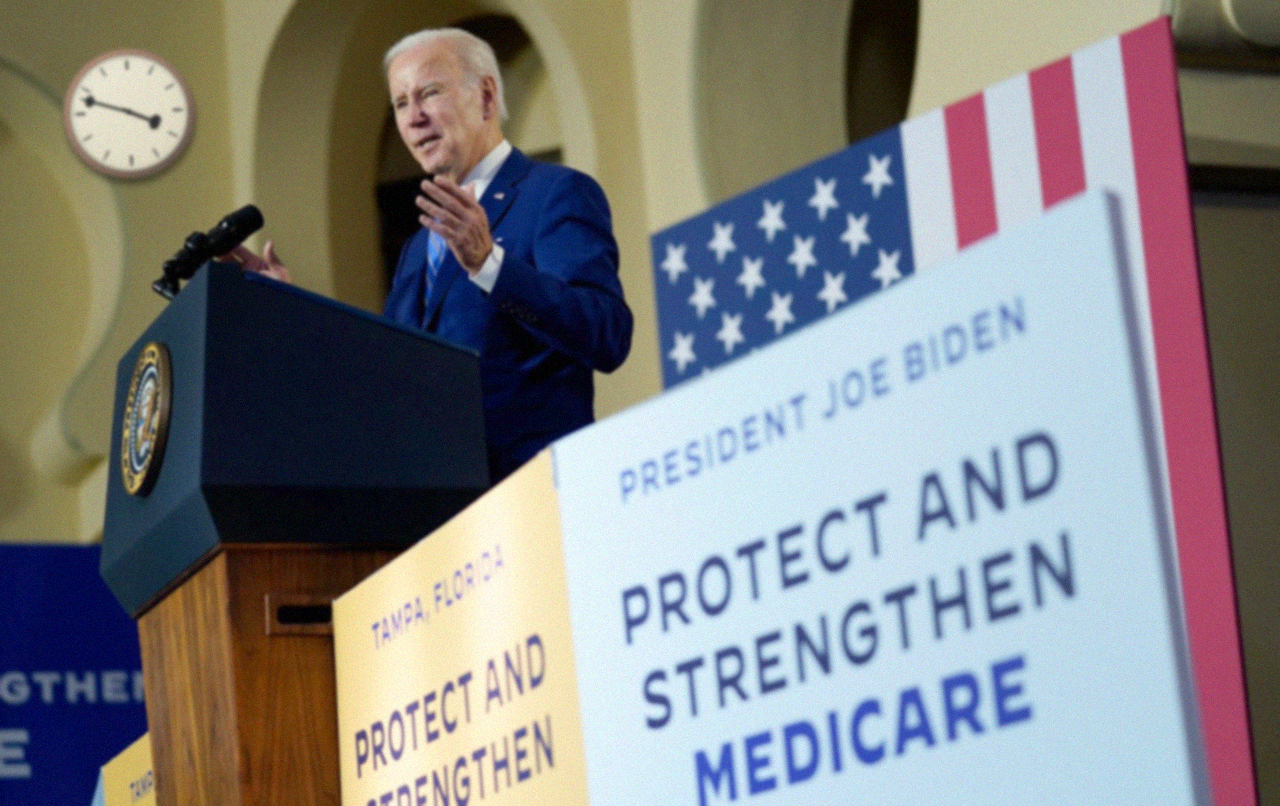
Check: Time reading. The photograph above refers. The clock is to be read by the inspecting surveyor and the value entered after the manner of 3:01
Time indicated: 3:48
